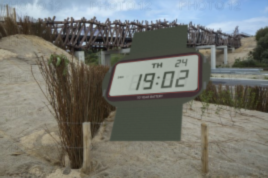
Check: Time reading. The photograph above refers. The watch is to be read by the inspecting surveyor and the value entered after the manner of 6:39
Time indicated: 19:02
